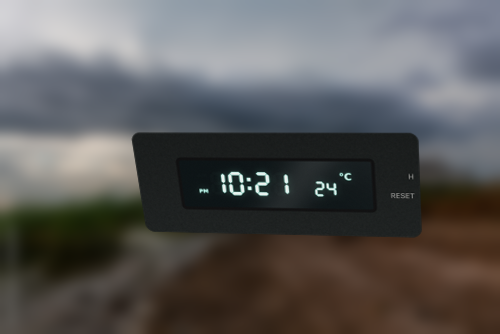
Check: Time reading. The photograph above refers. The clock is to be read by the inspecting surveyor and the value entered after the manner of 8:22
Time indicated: 10:21
